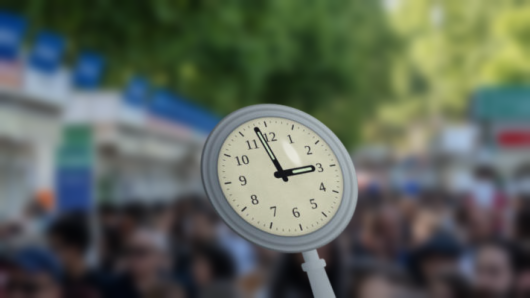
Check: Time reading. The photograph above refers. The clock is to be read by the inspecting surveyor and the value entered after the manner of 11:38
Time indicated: 2:58
